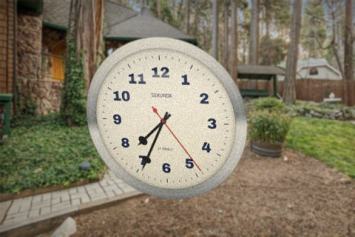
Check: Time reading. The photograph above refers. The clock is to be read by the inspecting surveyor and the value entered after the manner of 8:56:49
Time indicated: 7:34:24
